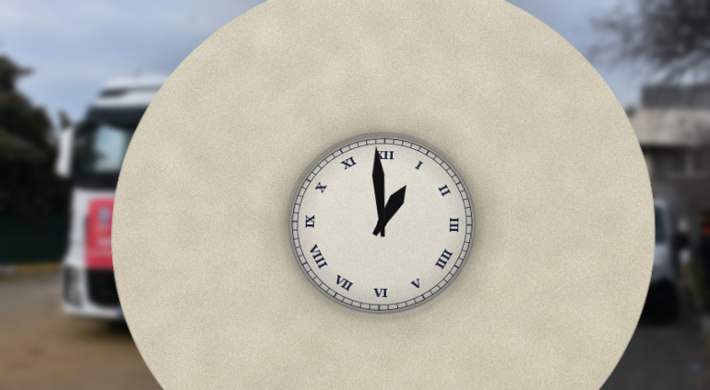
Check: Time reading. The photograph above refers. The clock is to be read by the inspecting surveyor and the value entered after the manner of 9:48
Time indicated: 12:59
